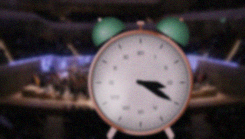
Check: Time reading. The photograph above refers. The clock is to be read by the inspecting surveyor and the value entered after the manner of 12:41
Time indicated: 3:20
